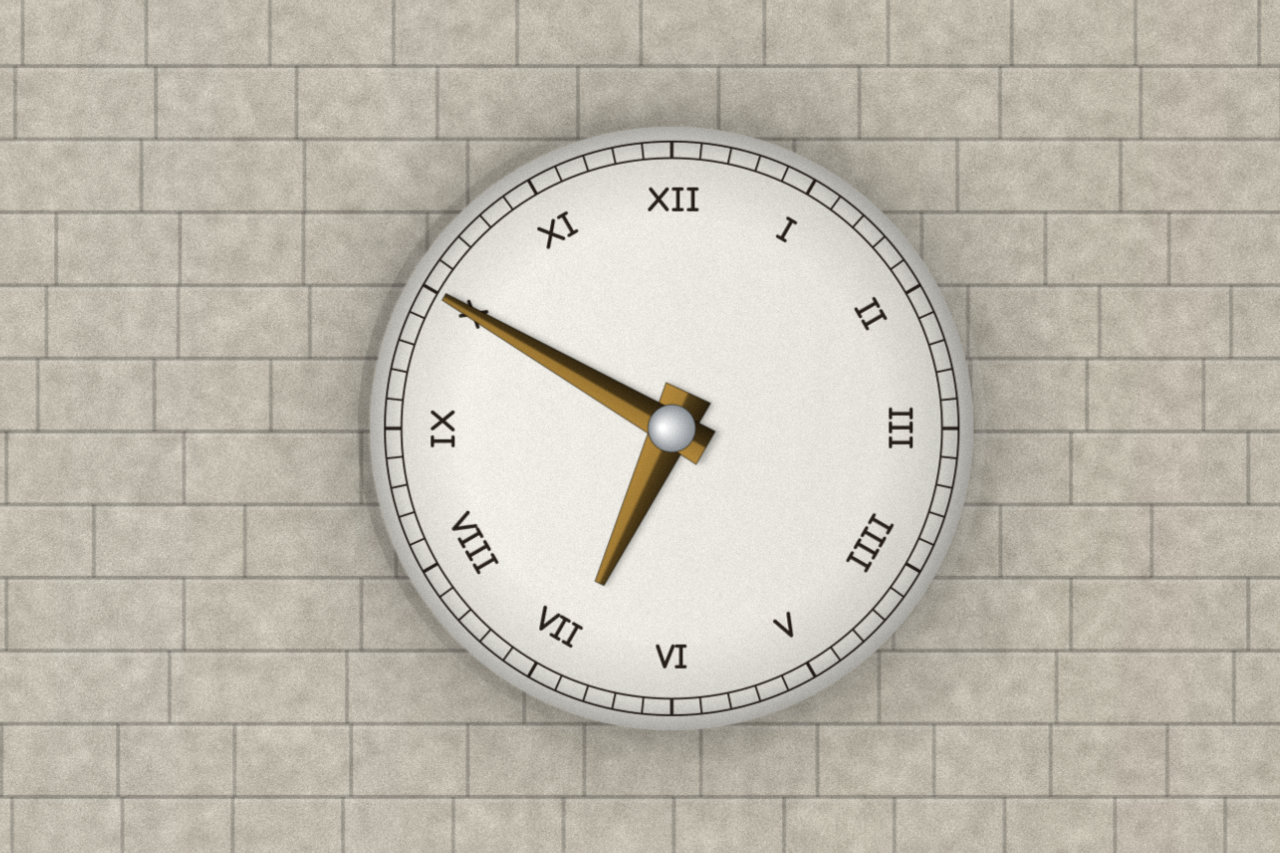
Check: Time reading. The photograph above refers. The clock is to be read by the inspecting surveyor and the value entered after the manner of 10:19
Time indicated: 6:50
